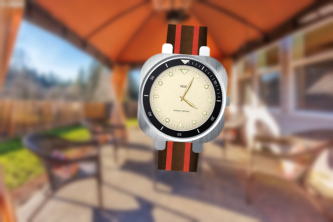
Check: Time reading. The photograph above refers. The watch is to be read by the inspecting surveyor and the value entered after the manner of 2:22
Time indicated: 4:04
